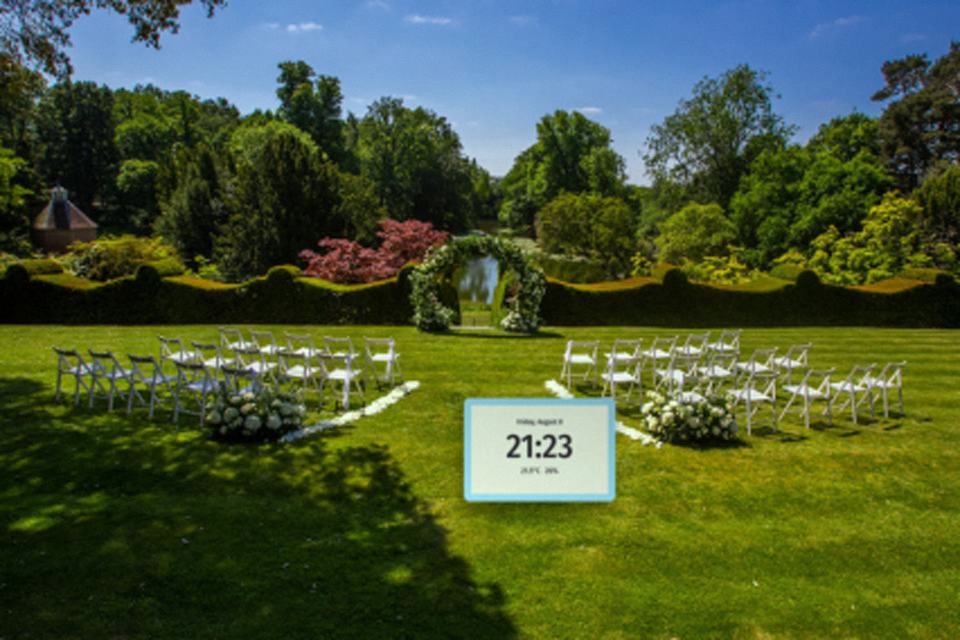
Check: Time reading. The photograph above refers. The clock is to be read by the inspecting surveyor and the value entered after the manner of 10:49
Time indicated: 21:23
